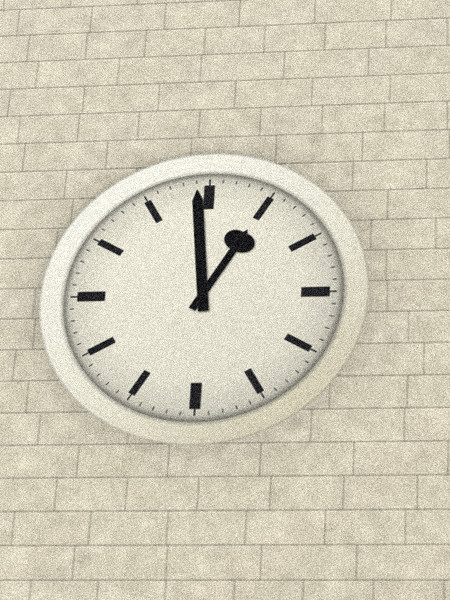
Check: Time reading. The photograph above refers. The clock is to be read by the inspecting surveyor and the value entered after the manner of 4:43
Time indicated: 12:59
